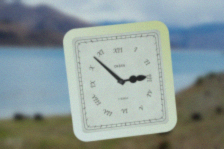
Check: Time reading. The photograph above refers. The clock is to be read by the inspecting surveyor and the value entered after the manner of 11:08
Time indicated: 2:53
